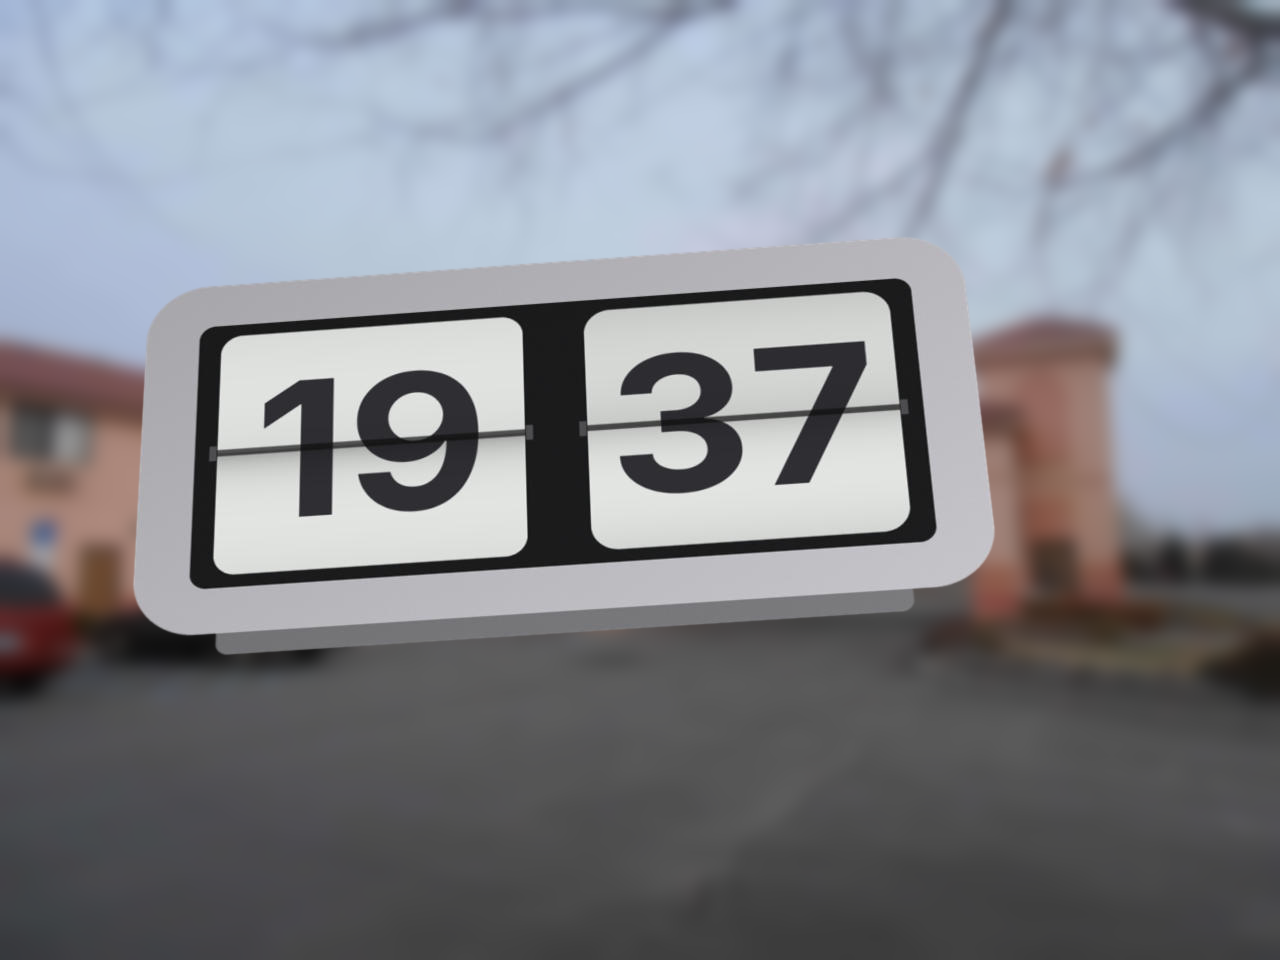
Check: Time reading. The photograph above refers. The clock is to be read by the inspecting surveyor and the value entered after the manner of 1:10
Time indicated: 19:37
